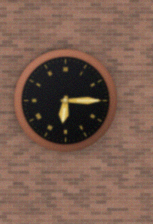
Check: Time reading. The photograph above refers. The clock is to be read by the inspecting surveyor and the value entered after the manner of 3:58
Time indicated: 6:15
